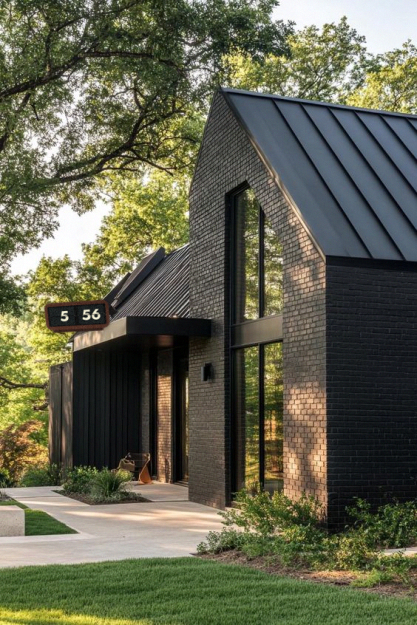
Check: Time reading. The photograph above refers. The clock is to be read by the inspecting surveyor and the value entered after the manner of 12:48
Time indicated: 5:56
